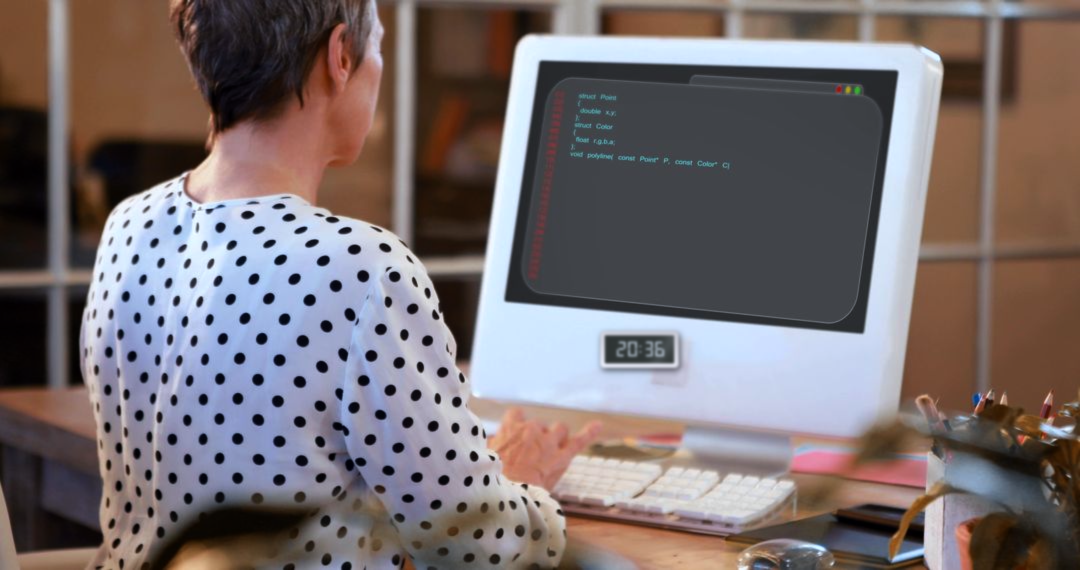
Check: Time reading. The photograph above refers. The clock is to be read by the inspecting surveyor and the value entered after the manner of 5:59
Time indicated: 20:36
